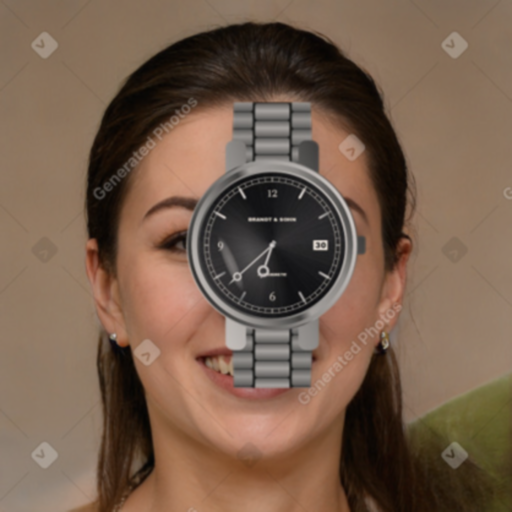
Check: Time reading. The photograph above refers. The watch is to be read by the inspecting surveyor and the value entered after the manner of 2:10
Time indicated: 6:38
